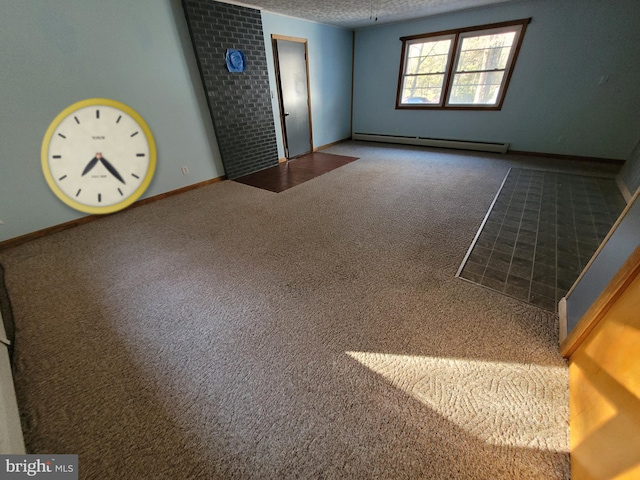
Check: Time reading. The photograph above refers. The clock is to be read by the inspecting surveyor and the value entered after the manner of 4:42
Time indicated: 7:23
